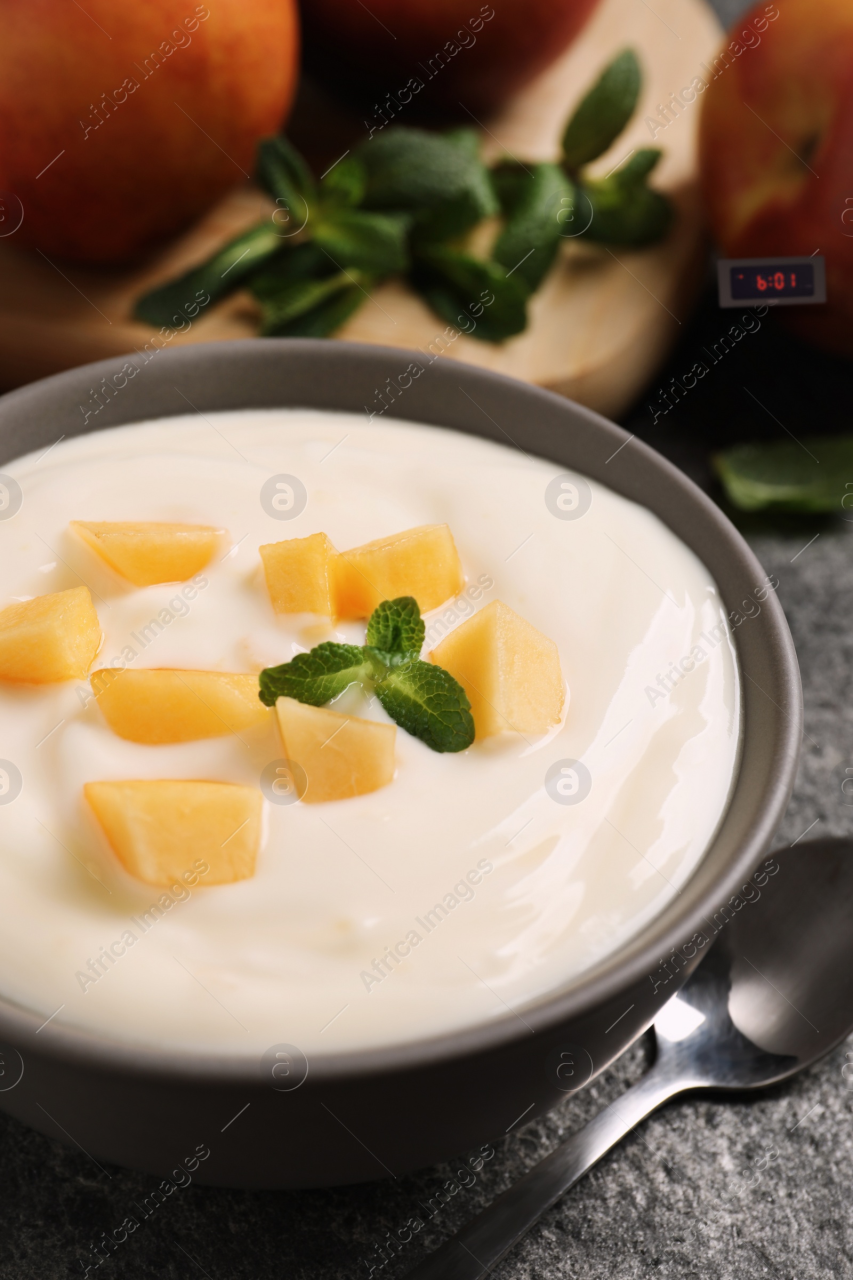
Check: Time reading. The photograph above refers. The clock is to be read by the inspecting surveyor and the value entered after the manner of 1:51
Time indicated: 6:01
